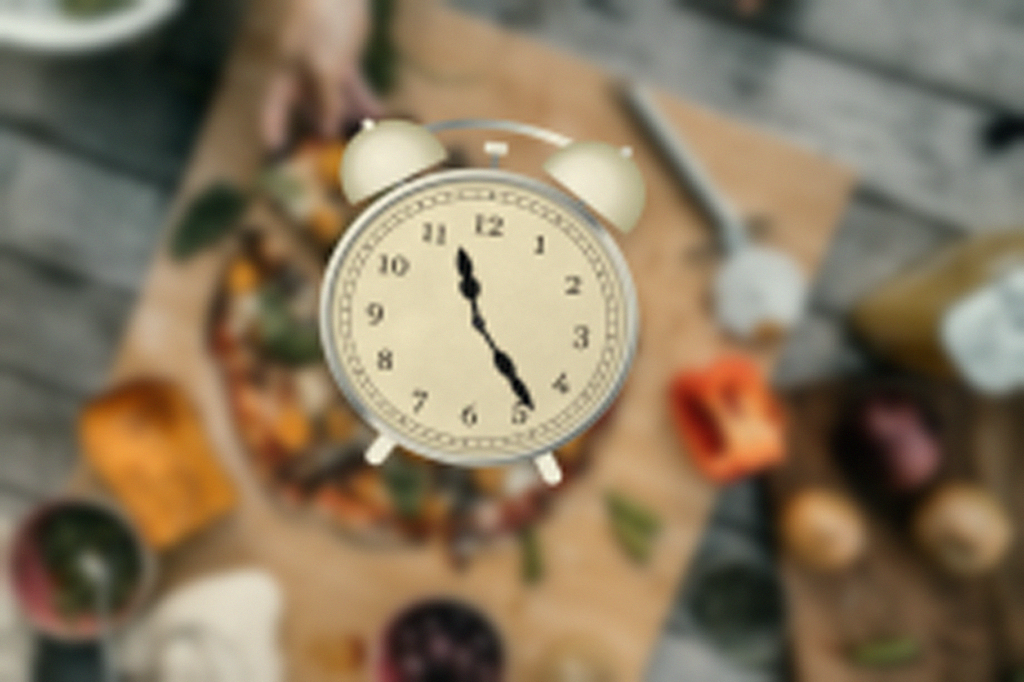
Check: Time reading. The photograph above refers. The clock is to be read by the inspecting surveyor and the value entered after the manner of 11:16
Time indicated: 11:24
